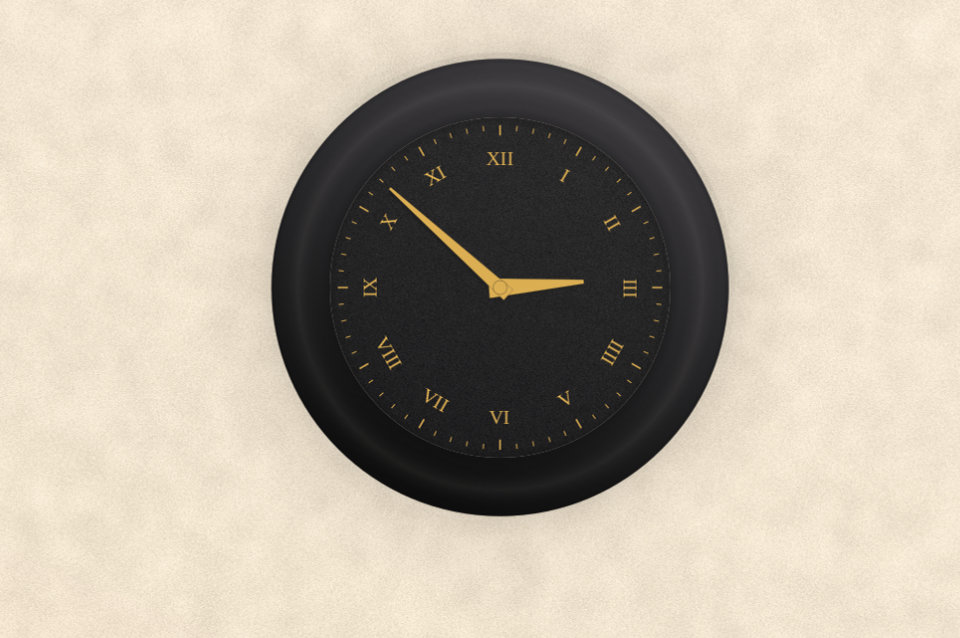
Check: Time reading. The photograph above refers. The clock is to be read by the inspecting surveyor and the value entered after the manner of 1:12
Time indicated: 2:52
